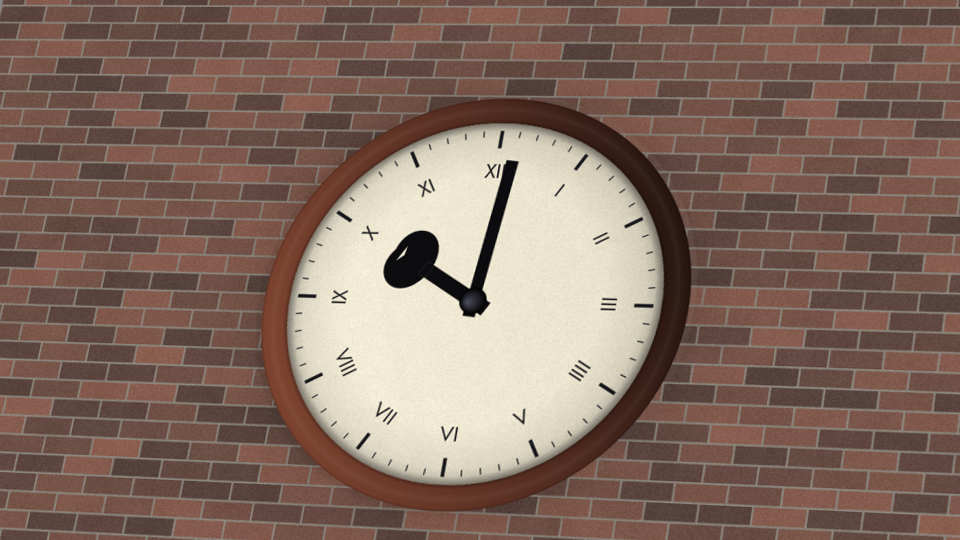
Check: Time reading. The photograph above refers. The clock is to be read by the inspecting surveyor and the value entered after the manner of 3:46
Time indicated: 10:01
